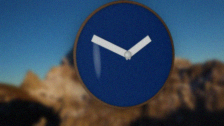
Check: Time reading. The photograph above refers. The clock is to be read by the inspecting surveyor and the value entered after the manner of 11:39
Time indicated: 1:49
